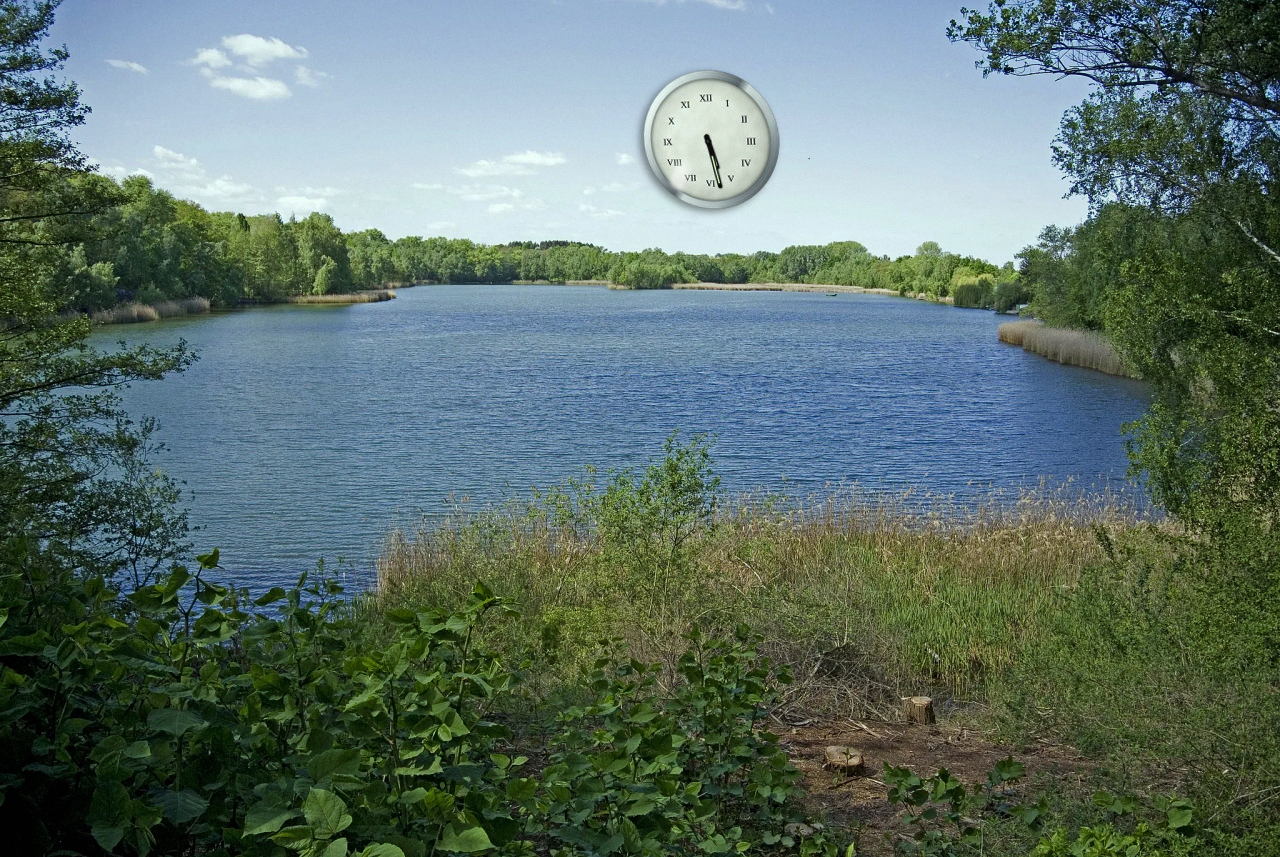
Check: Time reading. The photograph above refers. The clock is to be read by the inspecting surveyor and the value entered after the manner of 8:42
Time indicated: 5:28
